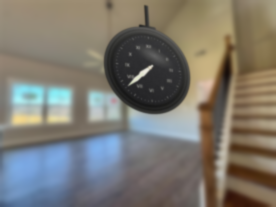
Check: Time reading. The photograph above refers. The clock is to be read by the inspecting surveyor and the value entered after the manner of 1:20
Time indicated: 7:38
